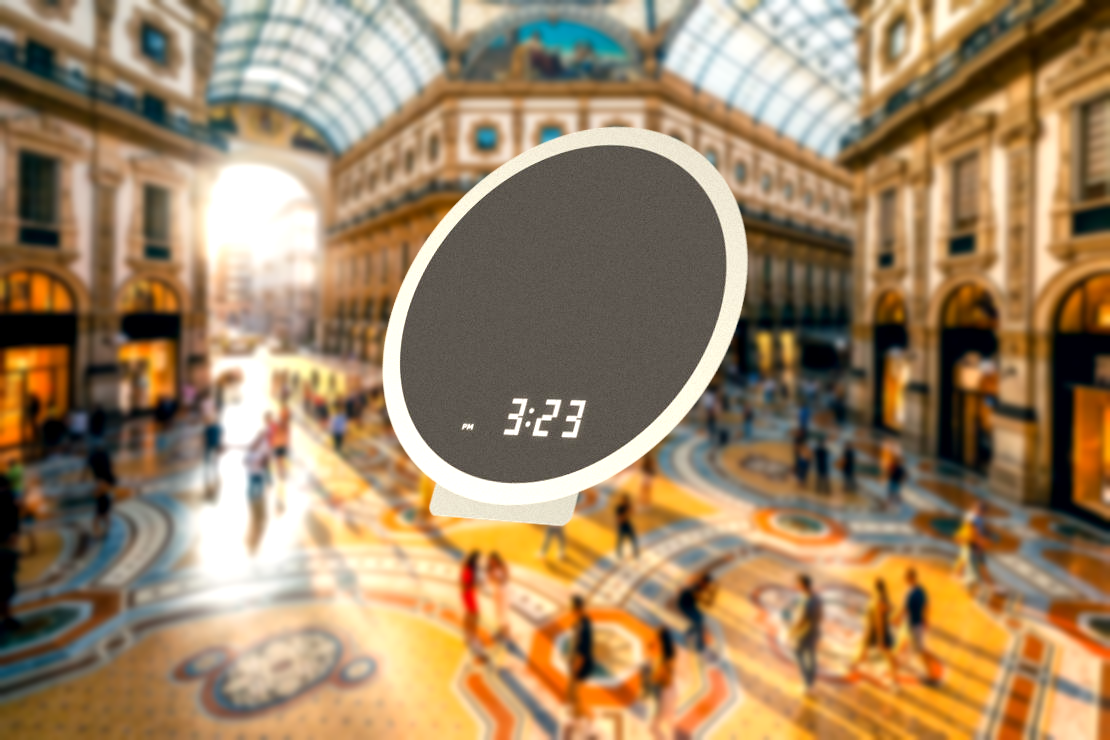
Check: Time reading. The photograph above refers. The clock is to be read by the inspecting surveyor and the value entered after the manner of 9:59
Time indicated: 3:23
